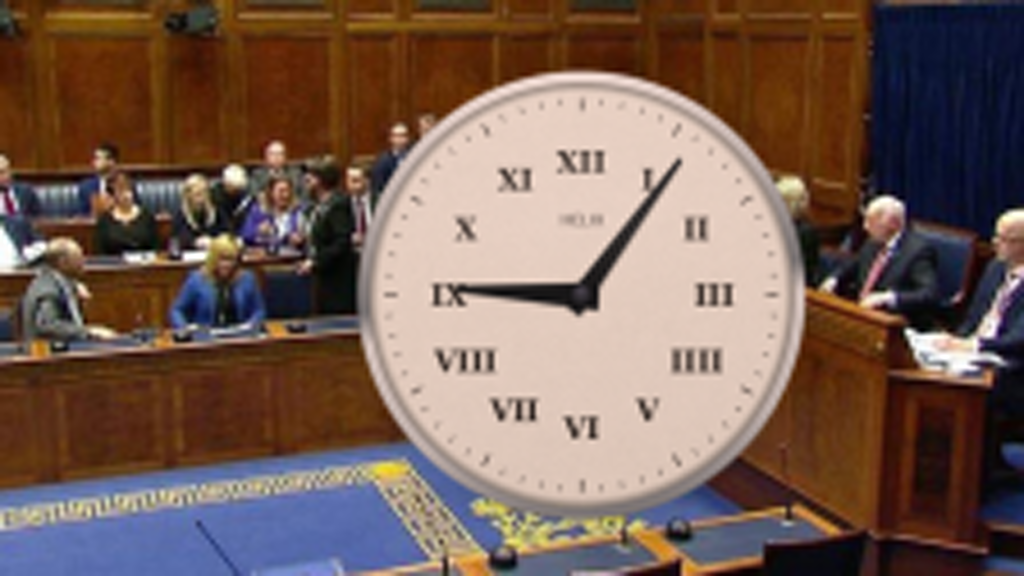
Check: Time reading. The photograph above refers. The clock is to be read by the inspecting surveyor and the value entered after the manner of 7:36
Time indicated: 9:06
